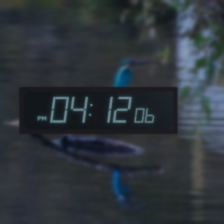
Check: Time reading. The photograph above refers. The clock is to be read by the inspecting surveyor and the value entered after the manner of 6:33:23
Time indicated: 4:12:06
